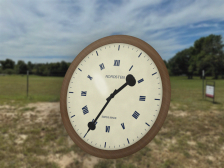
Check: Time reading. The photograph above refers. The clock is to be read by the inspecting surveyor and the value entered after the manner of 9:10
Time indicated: 1:35
